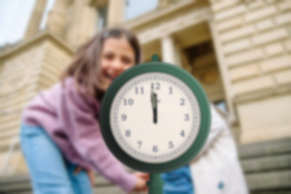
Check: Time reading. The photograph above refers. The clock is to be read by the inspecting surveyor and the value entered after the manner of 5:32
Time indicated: 11:59
